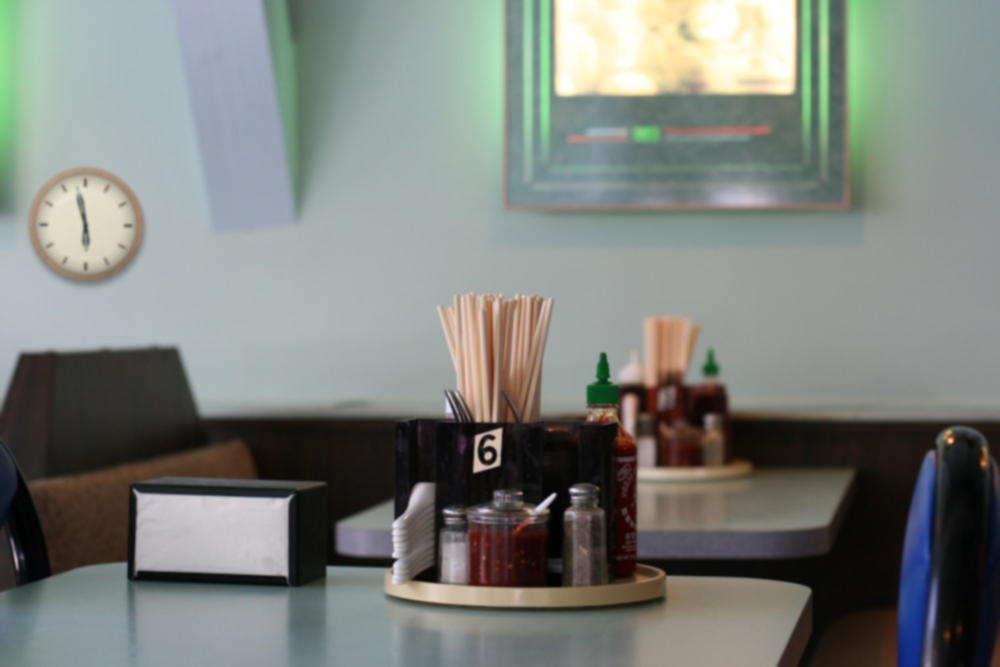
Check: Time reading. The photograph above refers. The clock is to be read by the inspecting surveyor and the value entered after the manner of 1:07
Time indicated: 5:58
